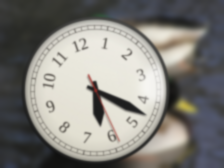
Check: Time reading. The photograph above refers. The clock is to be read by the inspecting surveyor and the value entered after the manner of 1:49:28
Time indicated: 6:22:29
